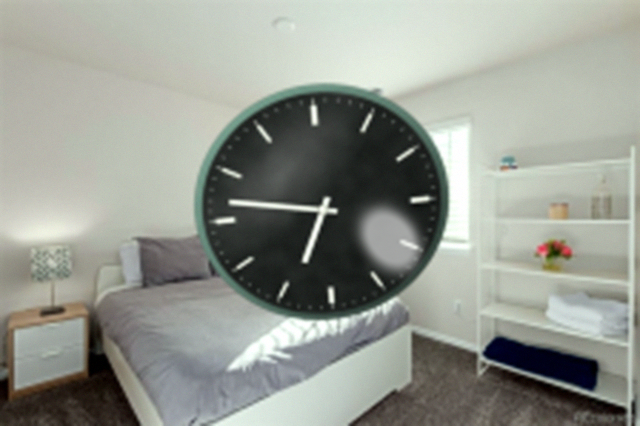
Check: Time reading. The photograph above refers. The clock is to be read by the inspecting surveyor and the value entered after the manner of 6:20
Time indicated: 6:47
